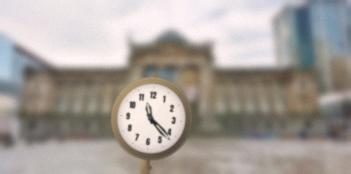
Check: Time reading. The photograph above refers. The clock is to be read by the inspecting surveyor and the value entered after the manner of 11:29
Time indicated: 11:22
